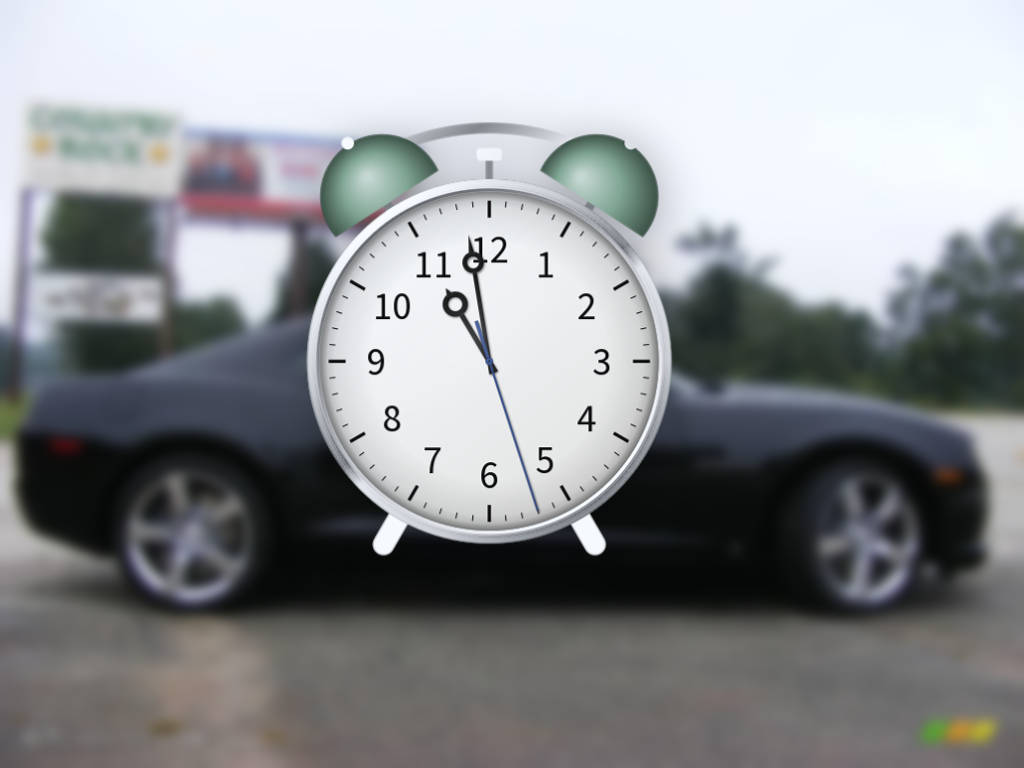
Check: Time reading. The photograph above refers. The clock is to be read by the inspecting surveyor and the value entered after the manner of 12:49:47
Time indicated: 10:58:27
